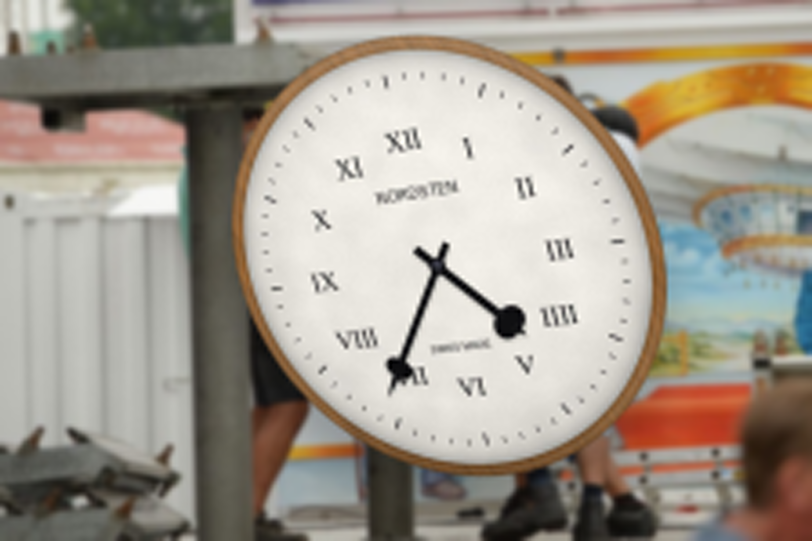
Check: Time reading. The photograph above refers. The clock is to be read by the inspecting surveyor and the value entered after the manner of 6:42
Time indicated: 4:36
